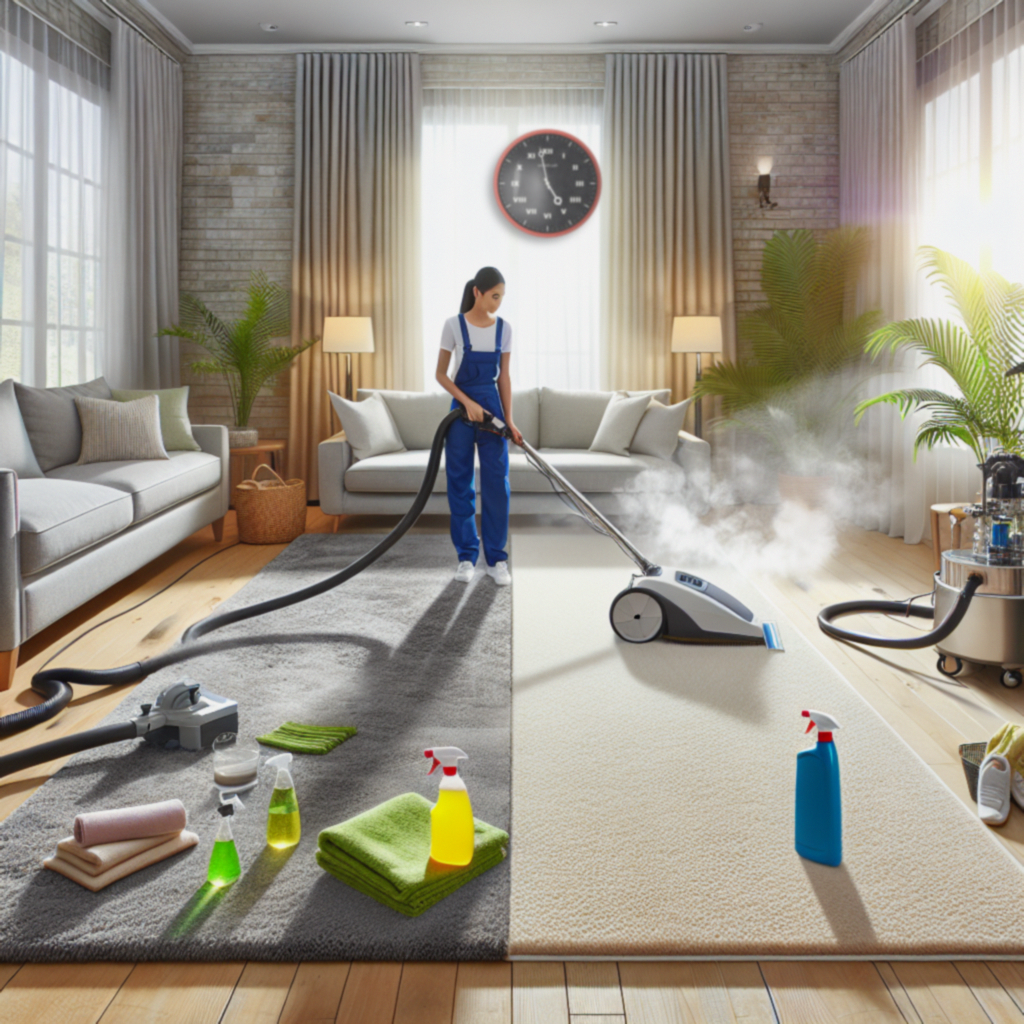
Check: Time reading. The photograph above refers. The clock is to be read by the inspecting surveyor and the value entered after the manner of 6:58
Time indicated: 4:58
